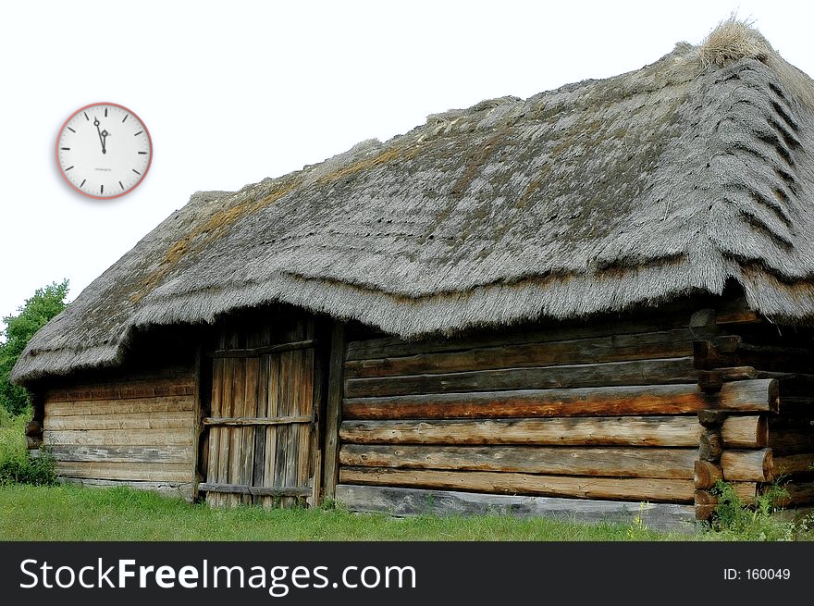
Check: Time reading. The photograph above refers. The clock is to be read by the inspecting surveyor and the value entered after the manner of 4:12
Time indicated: 11:57
